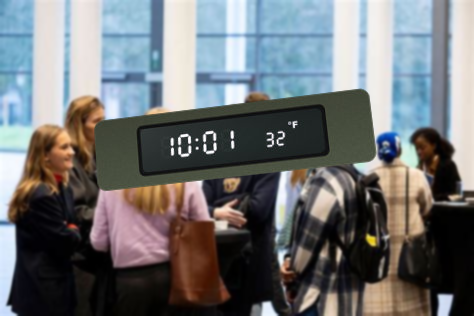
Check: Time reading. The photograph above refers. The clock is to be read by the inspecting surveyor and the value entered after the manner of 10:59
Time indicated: 10:01
